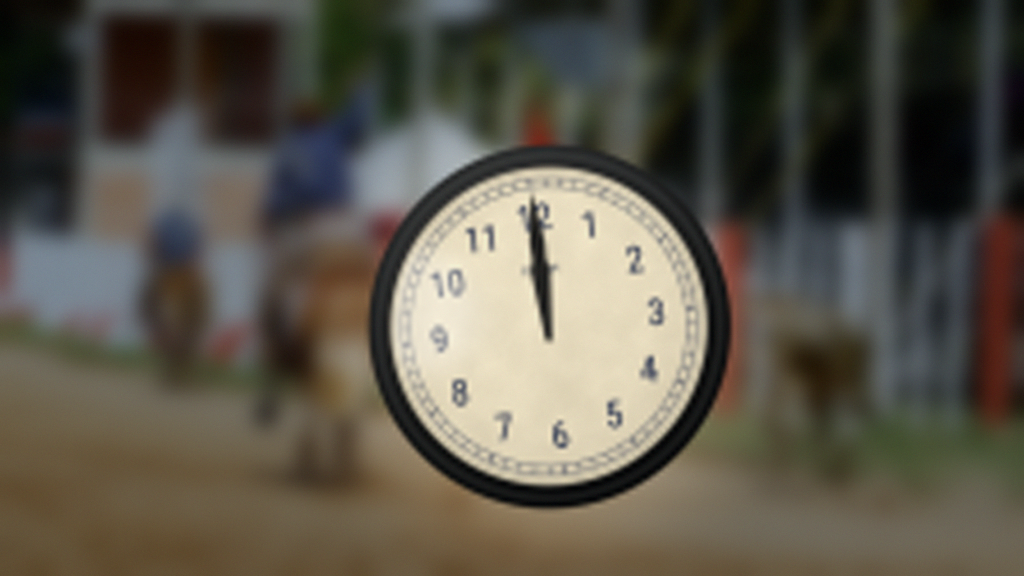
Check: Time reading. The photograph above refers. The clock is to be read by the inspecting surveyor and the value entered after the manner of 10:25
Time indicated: 12:00
